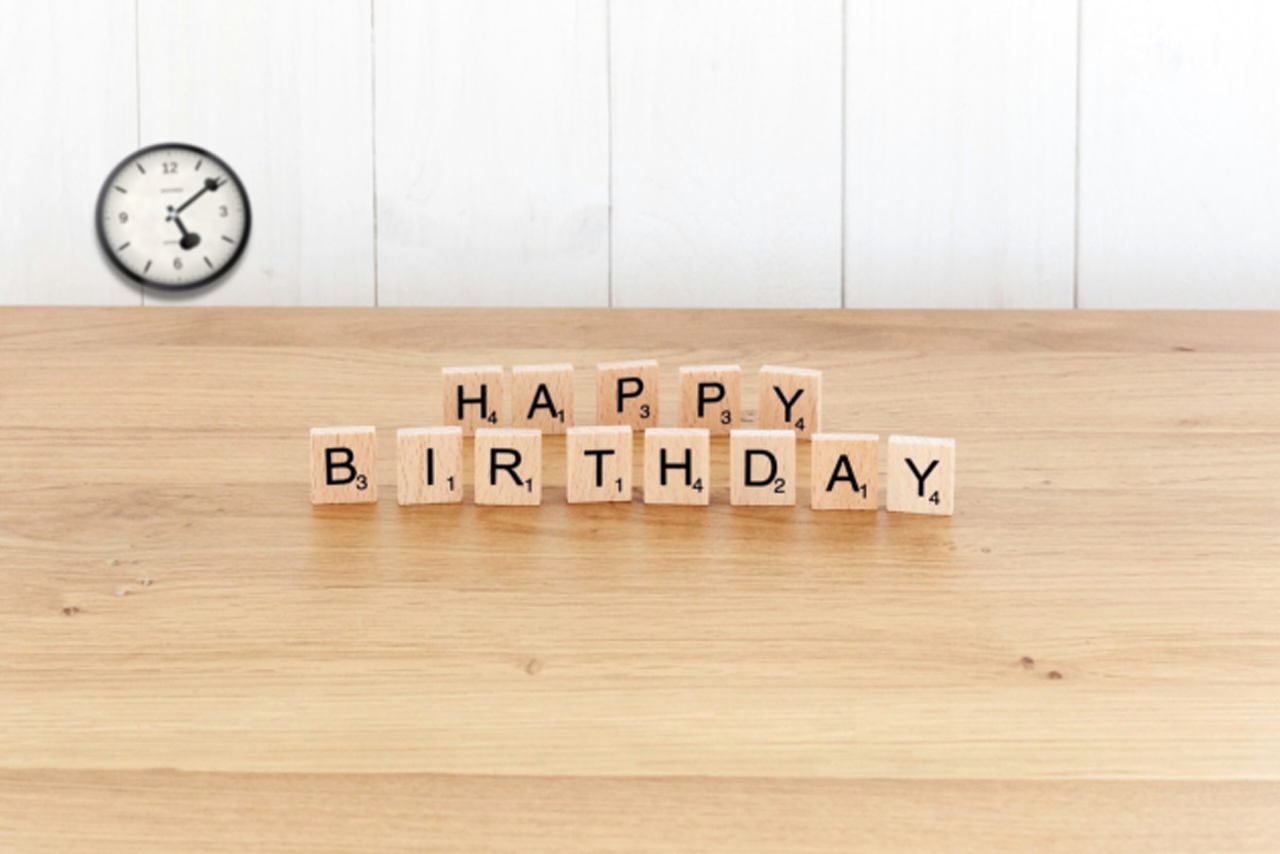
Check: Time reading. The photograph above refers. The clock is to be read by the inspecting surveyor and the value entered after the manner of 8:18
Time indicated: 5:09
